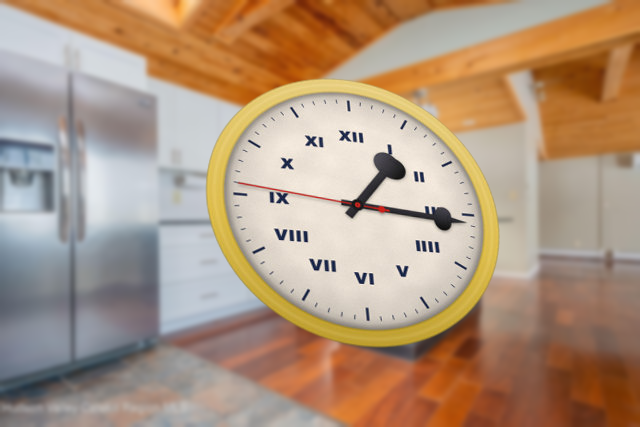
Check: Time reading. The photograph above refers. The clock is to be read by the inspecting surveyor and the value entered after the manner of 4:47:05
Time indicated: 1:15:46
